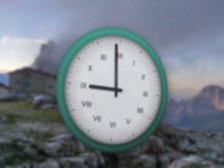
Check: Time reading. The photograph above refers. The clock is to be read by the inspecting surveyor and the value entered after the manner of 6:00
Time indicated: 8:59
